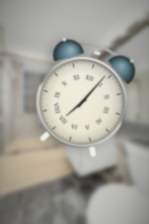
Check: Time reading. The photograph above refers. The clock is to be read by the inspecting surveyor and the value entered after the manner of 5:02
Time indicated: 7:04
